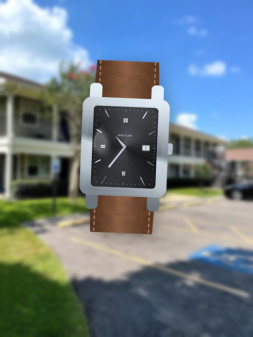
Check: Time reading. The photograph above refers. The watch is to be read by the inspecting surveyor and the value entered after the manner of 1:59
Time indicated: 10:36
